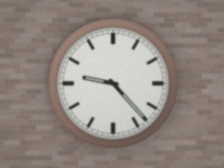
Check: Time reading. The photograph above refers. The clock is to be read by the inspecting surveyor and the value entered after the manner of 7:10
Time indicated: 9:23
